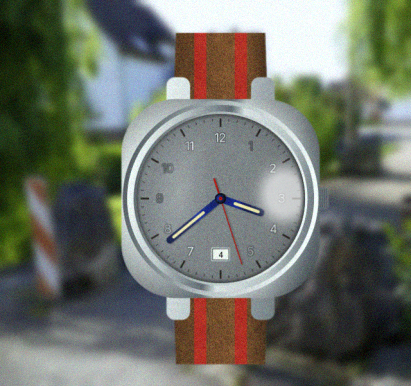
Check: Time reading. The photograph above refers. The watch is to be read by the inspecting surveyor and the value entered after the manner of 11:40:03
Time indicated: 3:38:27
